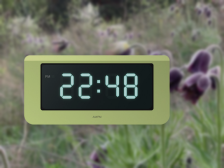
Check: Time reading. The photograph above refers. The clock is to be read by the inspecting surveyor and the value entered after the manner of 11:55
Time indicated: 22:48
